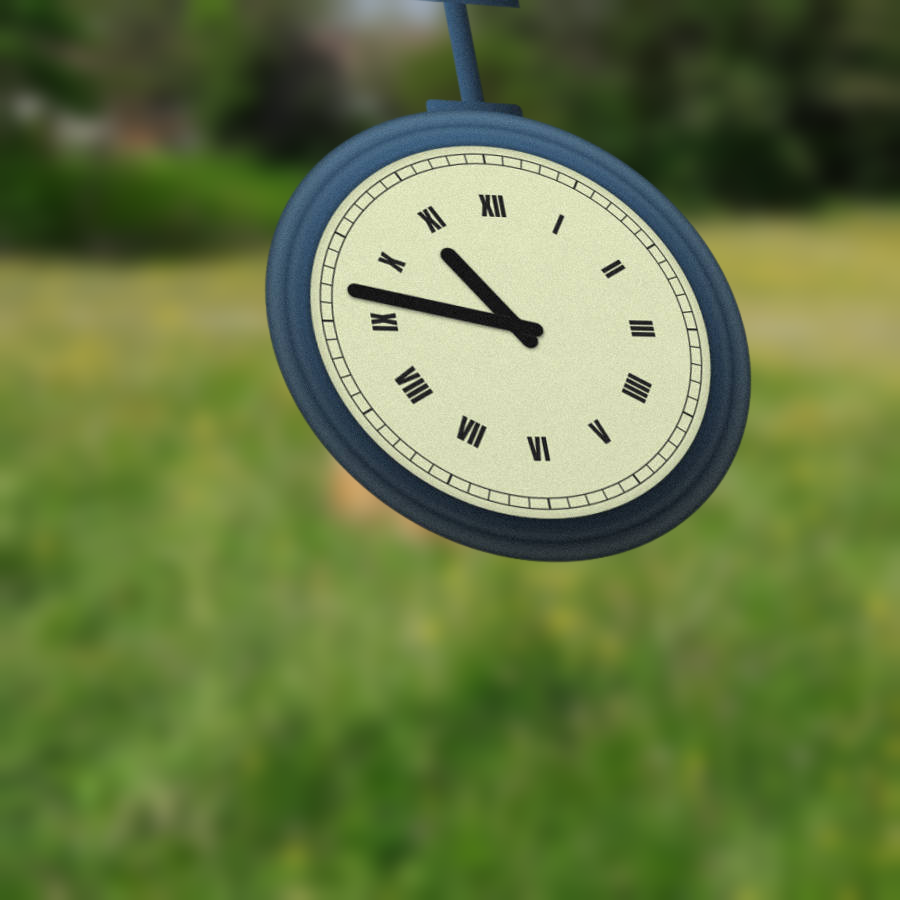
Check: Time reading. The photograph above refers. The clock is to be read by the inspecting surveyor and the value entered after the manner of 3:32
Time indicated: 10:47
